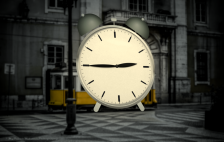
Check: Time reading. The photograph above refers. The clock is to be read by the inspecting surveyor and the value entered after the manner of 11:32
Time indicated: 2:45
